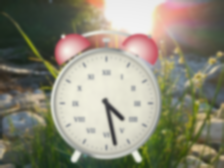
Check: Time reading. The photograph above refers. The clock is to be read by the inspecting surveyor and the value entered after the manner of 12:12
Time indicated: 4:28
